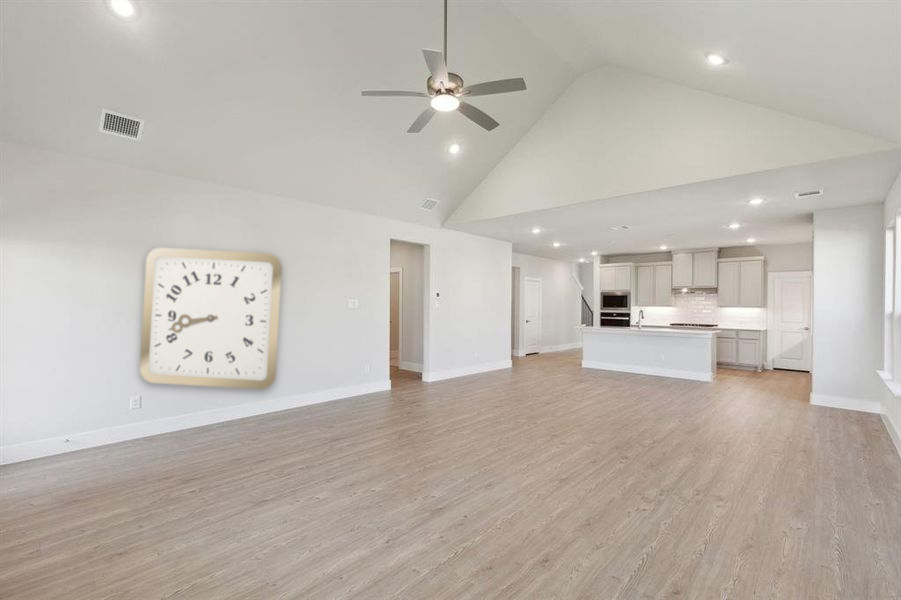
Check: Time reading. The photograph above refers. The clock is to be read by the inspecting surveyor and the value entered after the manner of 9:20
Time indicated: 8:42
